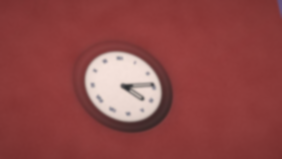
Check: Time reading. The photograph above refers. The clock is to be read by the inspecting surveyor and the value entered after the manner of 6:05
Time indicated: 4:14
